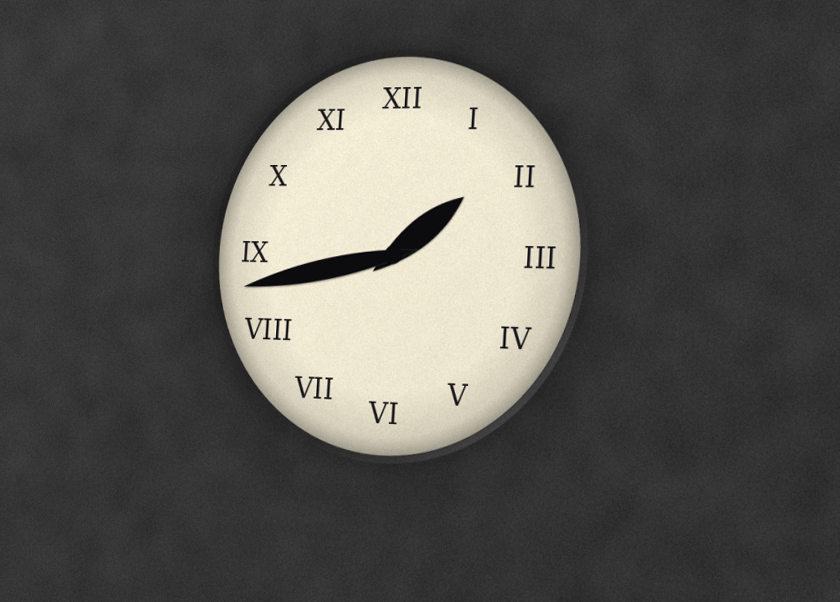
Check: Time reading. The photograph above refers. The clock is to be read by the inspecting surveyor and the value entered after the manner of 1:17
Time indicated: 1:43
